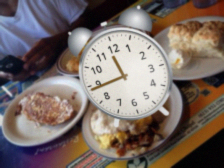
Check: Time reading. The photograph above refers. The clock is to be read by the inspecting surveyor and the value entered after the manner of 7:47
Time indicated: 11:44
